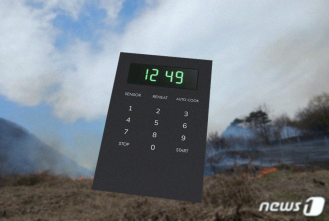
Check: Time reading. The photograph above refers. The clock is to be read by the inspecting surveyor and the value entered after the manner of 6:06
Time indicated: 12:49
